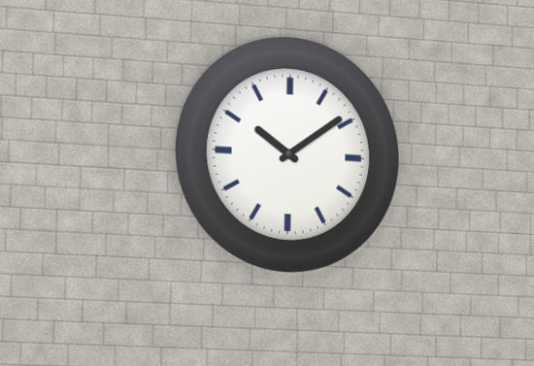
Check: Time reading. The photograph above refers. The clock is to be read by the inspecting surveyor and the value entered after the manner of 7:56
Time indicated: 10:09
